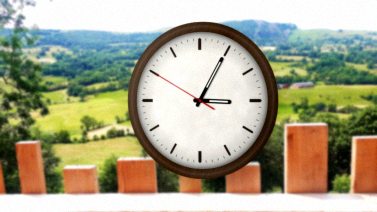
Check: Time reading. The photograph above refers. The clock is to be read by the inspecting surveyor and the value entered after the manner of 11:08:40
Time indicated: 3:04:50
